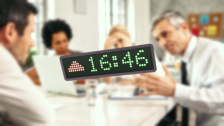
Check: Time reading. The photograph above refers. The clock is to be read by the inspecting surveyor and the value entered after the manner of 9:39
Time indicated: 16:46
